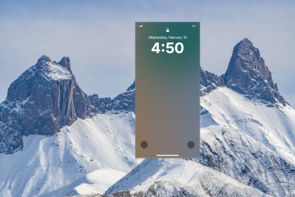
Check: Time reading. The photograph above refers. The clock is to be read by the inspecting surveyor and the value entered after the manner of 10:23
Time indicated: 4:50
